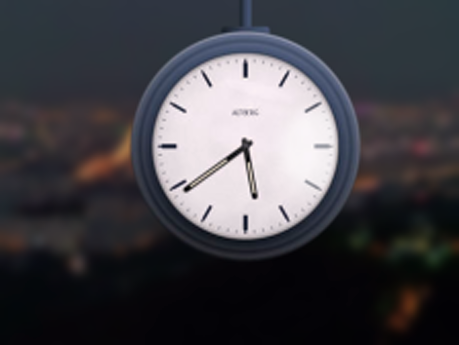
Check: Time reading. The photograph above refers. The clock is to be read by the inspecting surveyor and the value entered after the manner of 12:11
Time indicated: 5:39
